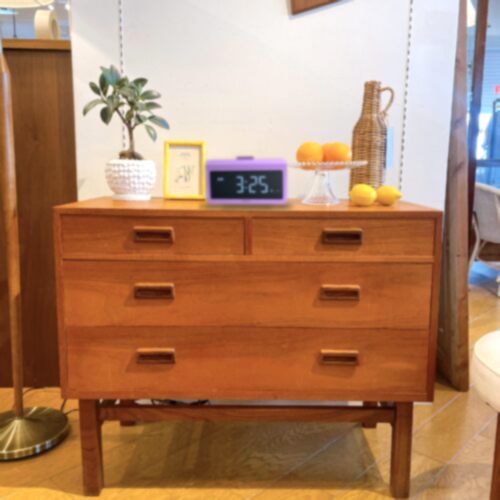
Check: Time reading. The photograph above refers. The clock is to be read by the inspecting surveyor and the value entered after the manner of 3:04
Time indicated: 3:25
